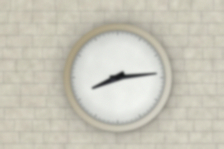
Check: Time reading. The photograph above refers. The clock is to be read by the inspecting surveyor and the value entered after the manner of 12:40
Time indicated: 8:14
